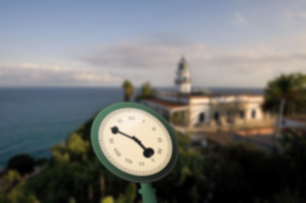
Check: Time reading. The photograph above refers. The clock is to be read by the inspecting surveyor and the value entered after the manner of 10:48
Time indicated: 4:50
